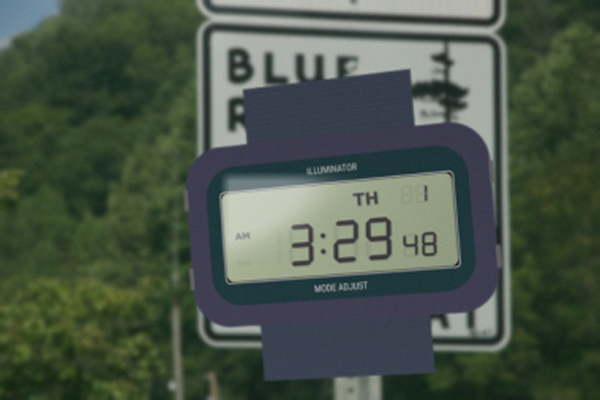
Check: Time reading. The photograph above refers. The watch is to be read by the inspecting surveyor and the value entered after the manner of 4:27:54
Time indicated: 3:29:48
